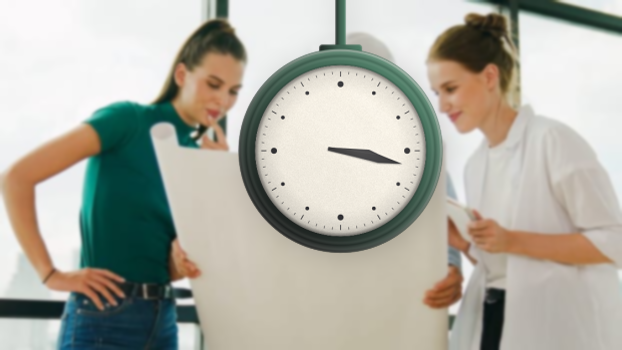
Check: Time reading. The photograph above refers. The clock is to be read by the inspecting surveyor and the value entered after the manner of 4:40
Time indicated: 3:17
